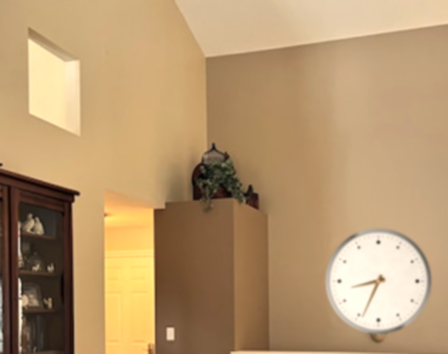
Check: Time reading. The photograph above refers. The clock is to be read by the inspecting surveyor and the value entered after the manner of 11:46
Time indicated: 8:34
